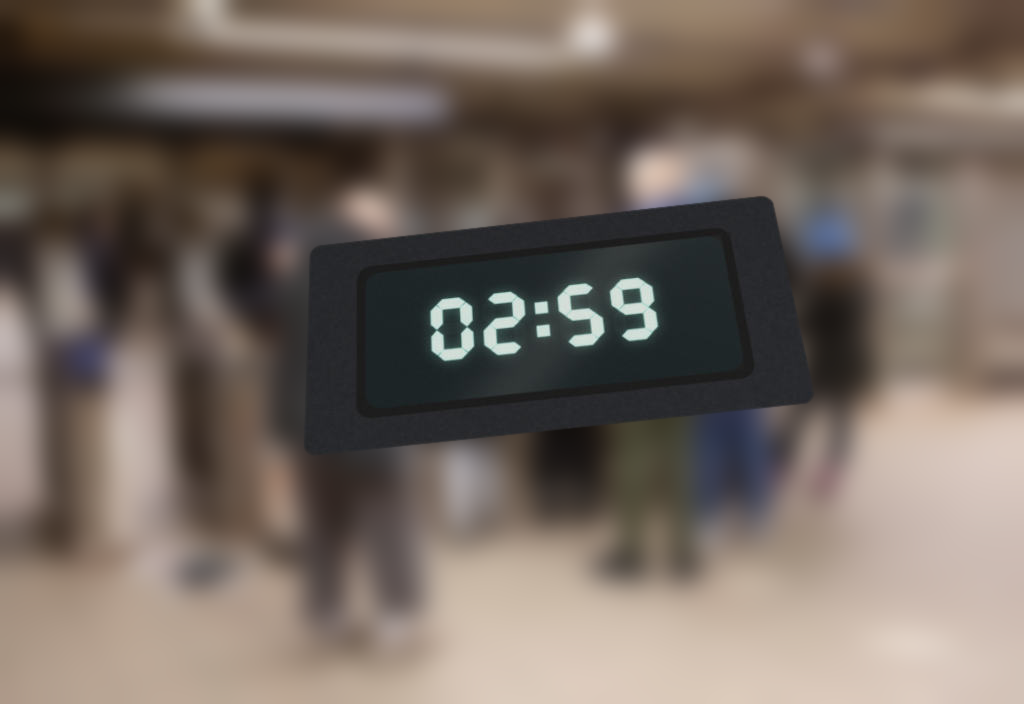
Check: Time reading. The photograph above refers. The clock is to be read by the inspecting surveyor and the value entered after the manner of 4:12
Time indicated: 2:59
